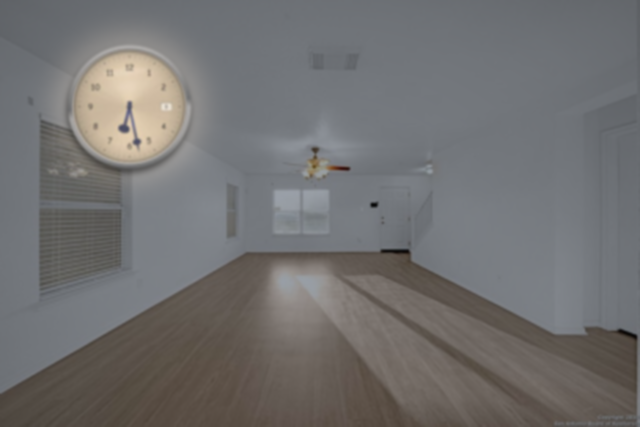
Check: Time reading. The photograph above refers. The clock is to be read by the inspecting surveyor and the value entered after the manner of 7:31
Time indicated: 6:28
